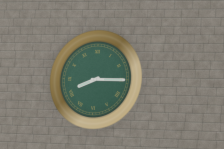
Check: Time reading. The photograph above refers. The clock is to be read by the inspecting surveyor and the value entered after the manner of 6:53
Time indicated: 8:15
